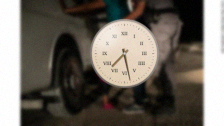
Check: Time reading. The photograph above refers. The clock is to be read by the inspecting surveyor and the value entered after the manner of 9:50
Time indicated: 7:28
